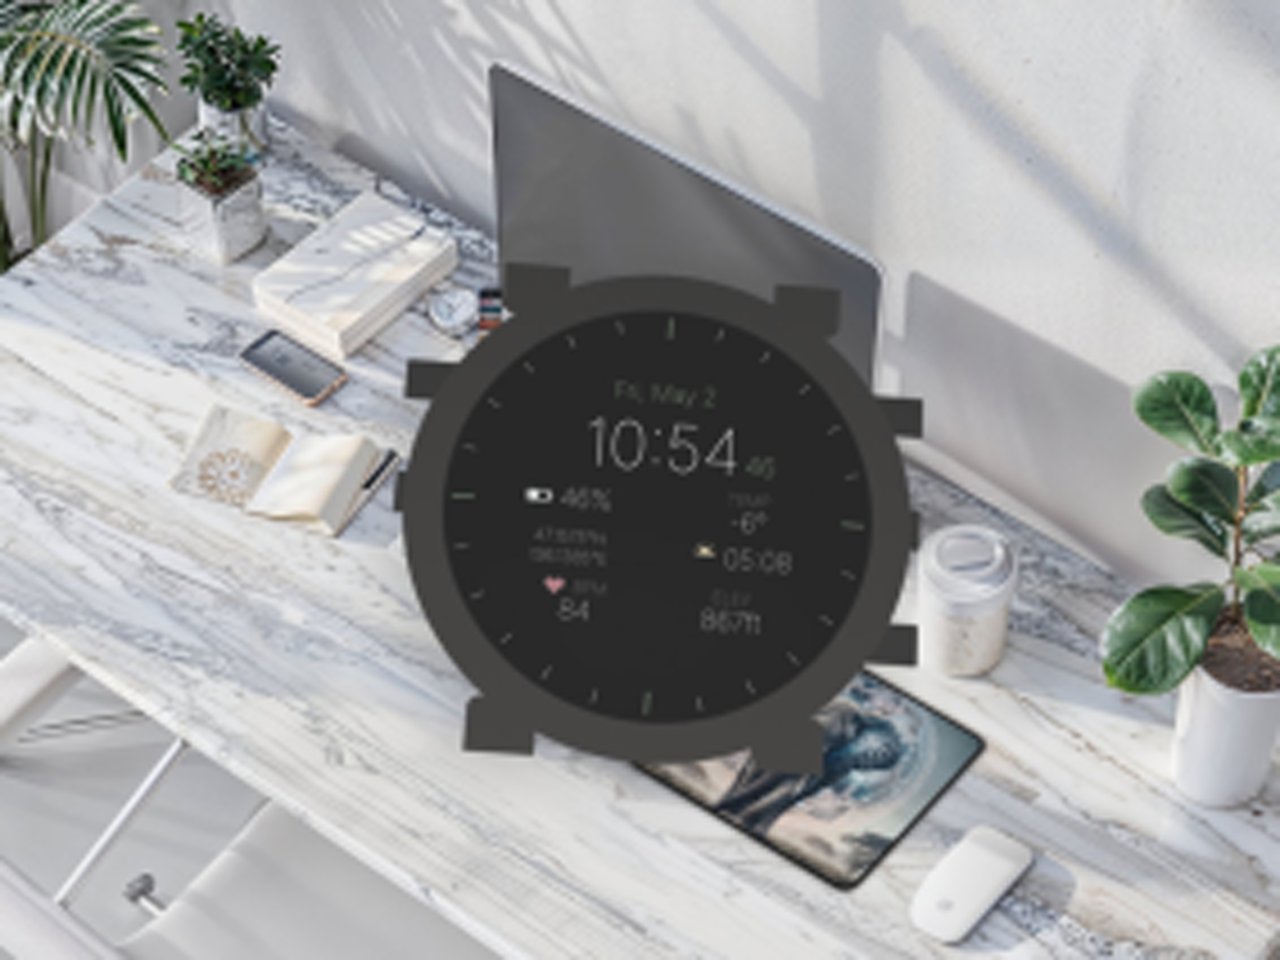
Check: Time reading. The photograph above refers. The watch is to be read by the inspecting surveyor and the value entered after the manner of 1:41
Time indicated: 10:54
